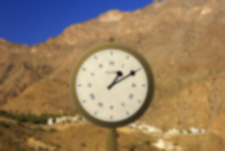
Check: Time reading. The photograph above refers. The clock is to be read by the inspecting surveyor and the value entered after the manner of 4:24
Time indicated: 1:10
